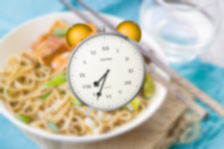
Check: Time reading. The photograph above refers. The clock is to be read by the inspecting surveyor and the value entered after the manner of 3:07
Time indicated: 7:34
